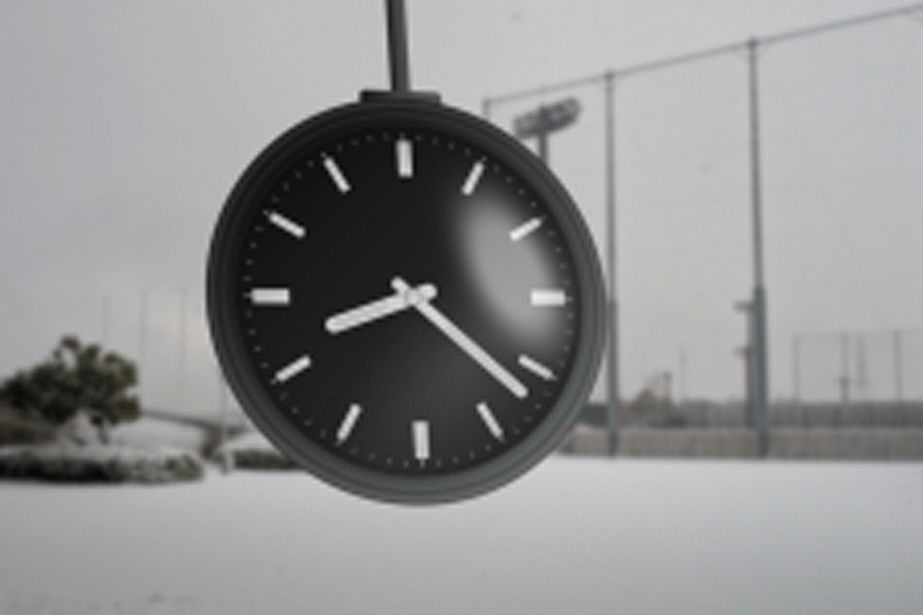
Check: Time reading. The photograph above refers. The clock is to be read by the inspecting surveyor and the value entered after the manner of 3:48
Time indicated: 8:22
